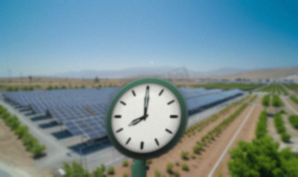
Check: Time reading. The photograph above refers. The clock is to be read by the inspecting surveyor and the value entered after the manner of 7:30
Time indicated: 8:00
